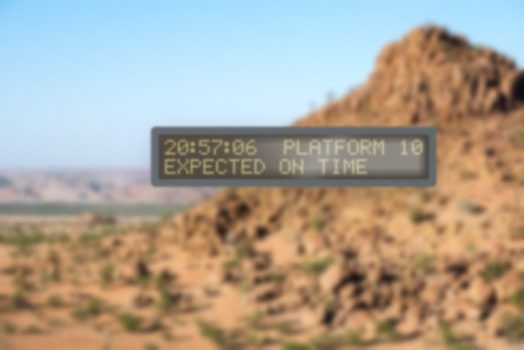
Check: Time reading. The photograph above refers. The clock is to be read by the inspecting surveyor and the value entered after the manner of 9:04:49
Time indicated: 20:57:06
